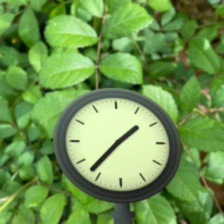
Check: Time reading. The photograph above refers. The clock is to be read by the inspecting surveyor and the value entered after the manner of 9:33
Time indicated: 1:37
